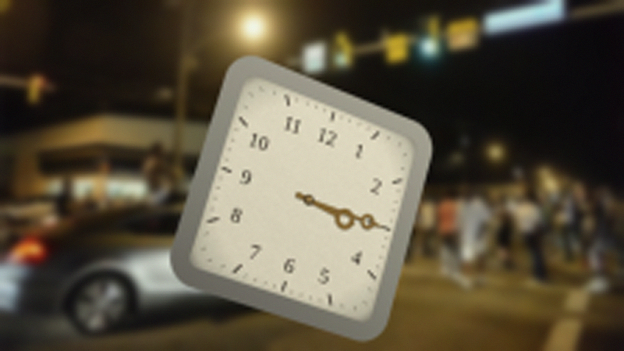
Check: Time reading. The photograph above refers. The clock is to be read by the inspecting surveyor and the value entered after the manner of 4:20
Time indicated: 3:15
